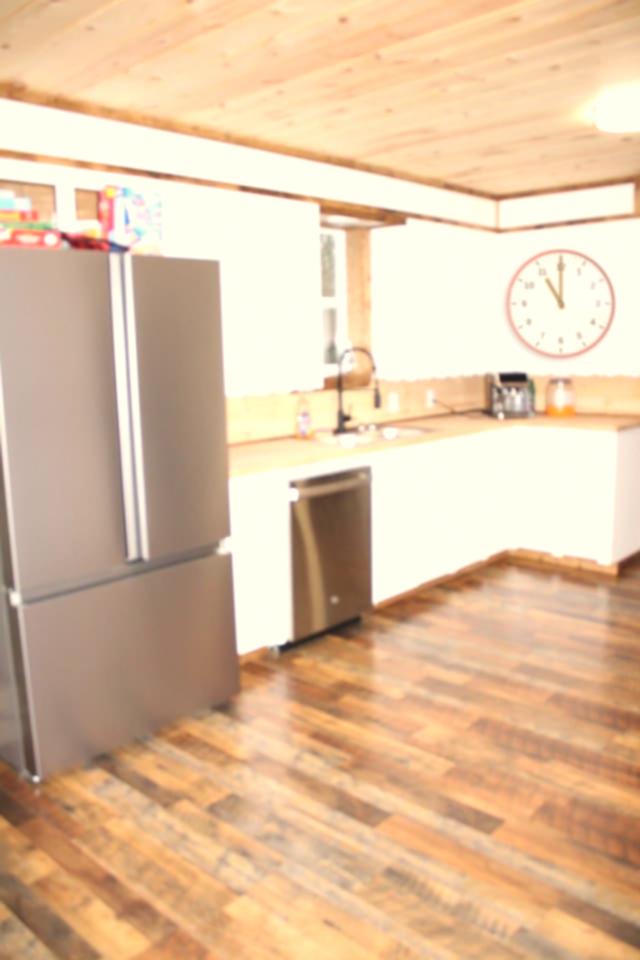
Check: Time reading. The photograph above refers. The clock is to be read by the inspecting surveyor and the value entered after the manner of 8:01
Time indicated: 11:00
